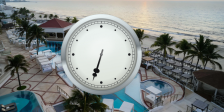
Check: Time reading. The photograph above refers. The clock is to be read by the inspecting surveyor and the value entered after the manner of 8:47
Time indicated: 6:33
